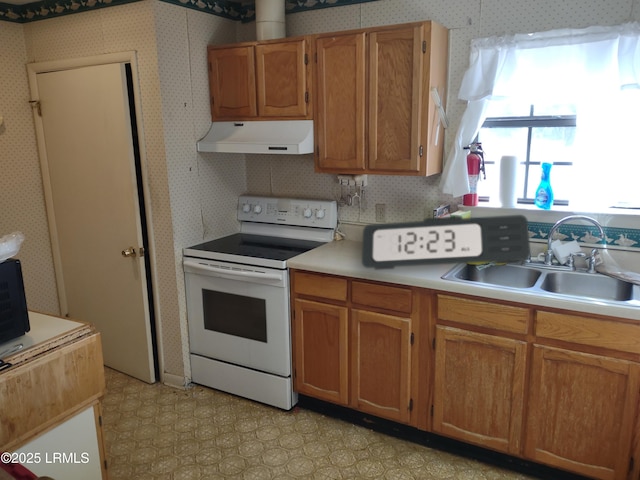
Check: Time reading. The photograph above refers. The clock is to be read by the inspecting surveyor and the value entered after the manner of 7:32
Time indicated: 12:23
